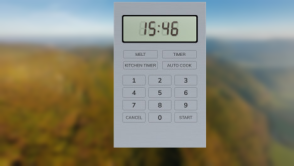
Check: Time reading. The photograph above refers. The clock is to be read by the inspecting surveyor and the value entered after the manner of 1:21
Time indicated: 15:46
